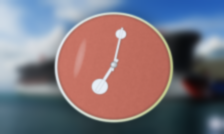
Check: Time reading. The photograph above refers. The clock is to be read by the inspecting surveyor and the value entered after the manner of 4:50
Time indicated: 7:02
